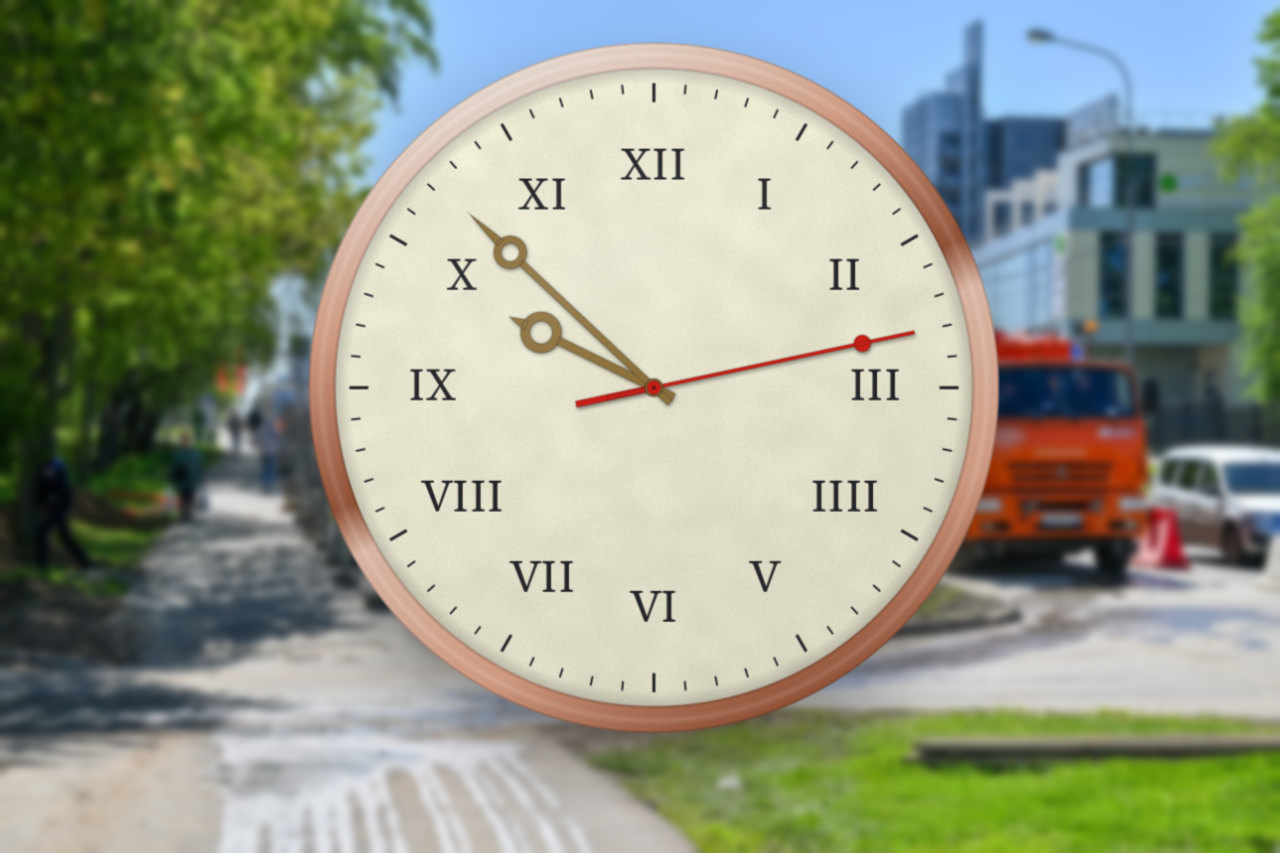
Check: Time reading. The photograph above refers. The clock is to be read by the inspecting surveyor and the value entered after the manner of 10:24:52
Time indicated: 9:52:13
